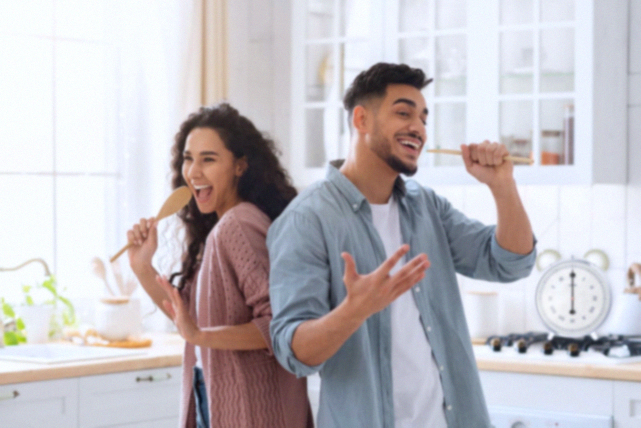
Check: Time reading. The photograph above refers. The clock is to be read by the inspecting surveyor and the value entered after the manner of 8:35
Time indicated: 6:00
